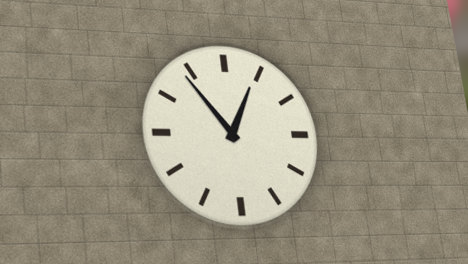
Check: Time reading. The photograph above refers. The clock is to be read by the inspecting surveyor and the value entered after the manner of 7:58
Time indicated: 12:54
